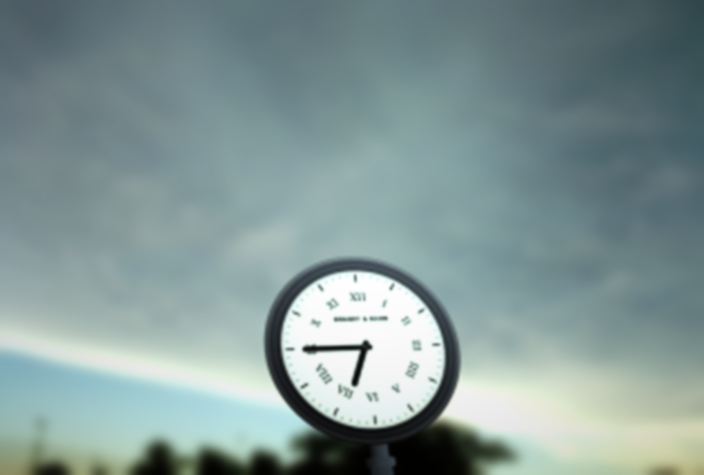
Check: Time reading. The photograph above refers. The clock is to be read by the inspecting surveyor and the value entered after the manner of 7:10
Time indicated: 6:45
